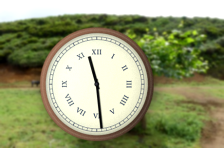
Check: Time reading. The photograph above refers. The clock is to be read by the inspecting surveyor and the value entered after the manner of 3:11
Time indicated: 11:29
